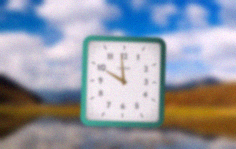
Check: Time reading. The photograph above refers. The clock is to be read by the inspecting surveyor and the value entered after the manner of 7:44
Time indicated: 9:59
